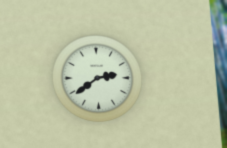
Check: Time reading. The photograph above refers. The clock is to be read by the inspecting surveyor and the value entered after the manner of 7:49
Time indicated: 2:39
